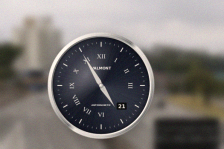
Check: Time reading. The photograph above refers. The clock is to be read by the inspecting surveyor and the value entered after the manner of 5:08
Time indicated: 4:55
